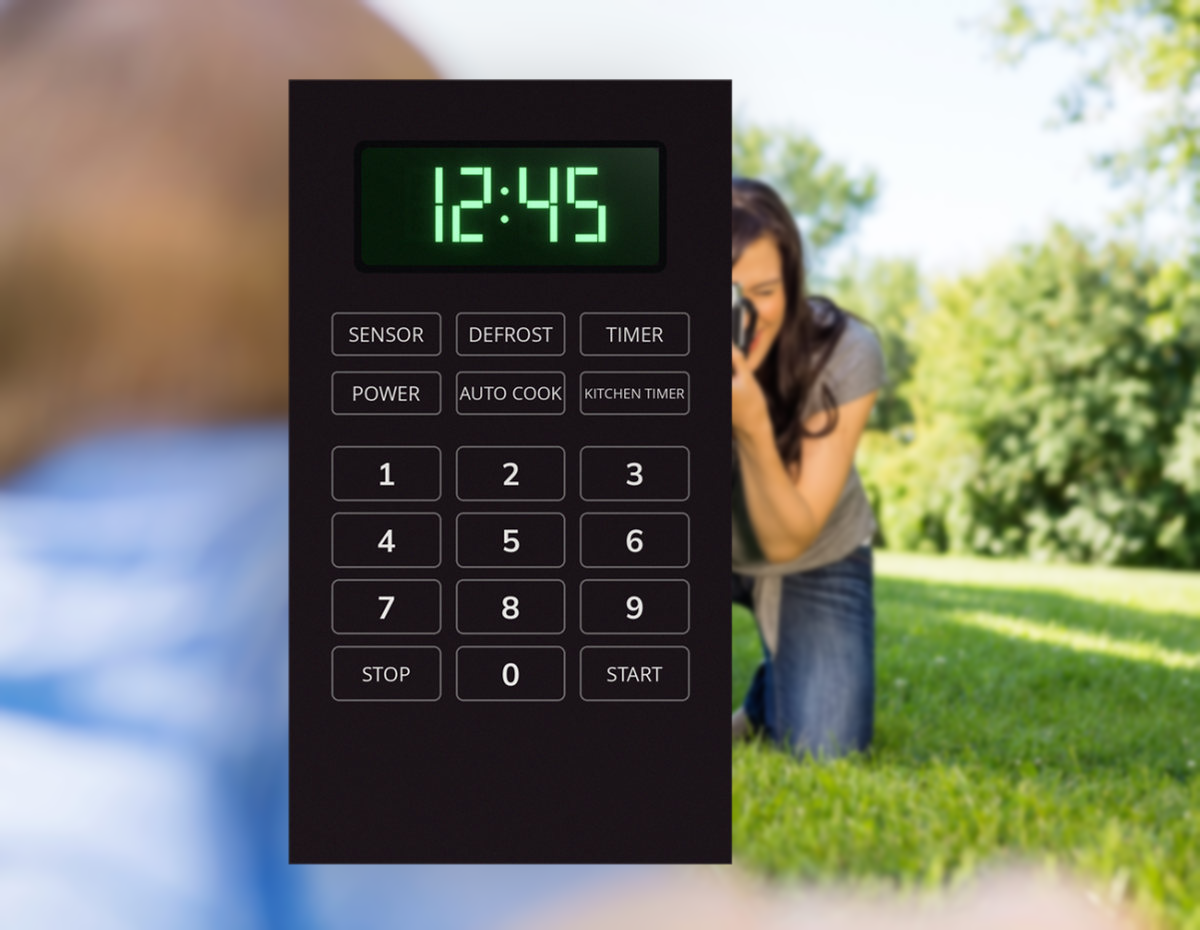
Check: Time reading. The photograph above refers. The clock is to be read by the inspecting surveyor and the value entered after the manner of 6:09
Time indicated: 12:45
